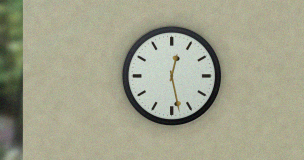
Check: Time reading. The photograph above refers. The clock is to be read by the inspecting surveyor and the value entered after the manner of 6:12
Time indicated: 12:28
